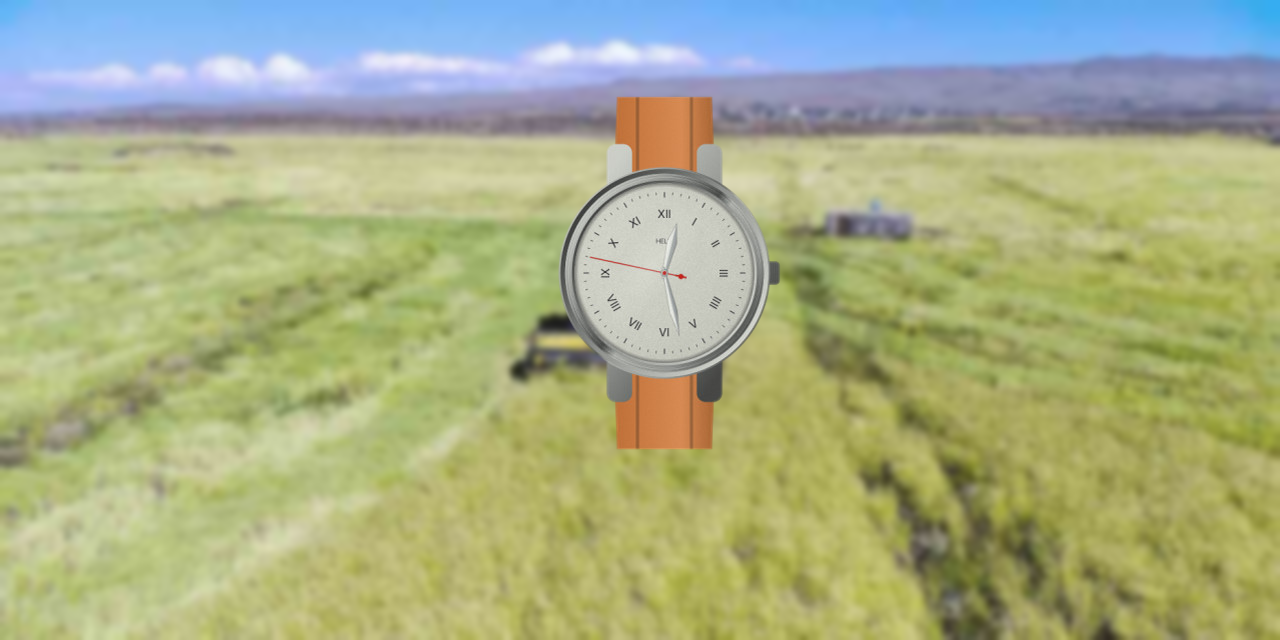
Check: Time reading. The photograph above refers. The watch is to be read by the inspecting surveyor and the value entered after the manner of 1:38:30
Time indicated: 12:27:47
